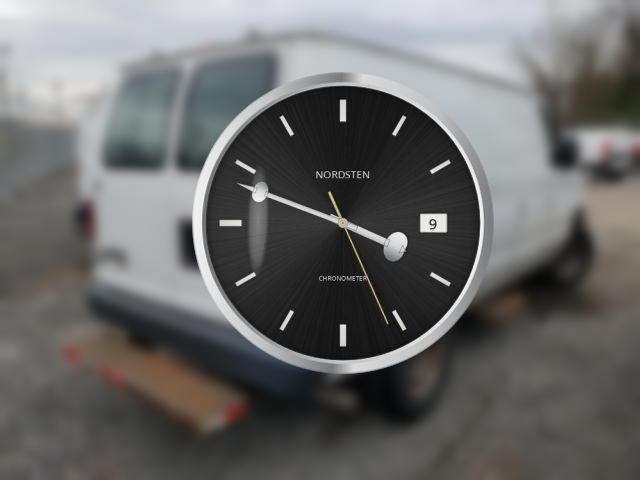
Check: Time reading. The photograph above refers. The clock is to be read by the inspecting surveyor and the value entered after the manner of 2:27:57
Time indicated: 3:48:26
